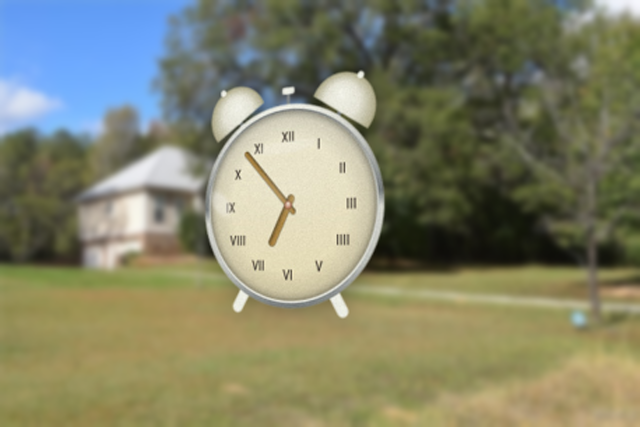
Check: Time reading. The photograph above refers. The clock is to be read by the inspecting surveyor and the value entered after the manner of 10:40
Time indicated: 6:53
